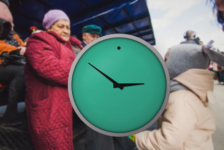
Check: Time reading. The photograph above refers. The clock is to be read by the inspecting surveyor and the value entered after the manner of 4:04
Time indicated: 2:51
